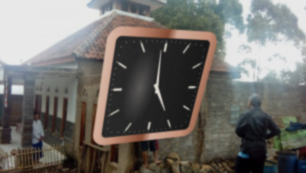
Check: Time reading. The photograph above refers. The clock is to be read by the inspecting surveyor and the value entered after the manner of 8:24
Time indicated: 4:59
